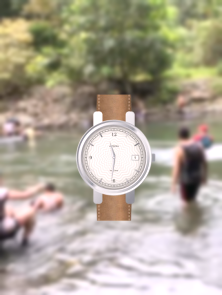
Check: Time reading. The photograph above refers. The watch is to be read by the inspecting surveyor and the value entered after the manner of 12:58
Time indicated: 11:31
